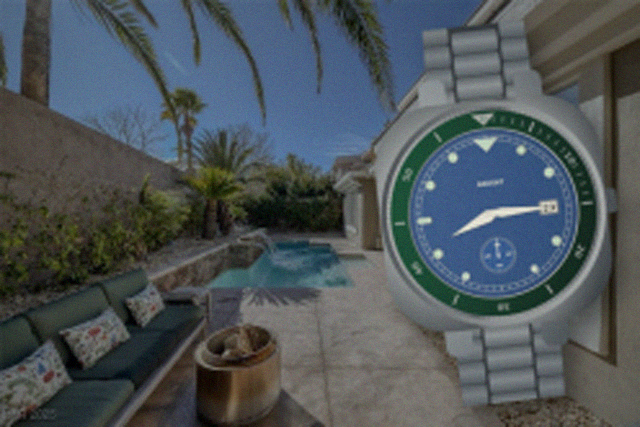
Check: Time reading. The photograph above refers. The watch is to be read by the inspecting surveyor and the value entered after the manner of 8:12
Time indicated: 8:15
